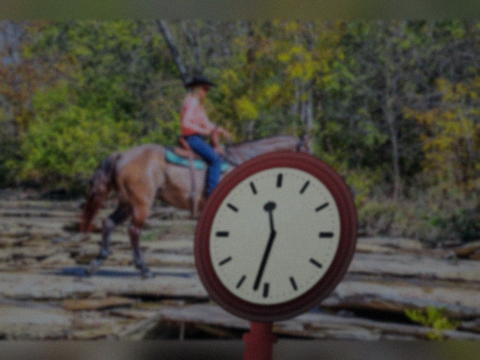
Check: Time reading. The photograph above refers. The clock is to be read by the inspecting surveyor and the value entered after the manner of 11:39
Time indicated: 11:32
